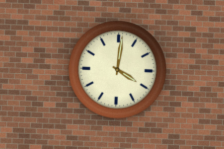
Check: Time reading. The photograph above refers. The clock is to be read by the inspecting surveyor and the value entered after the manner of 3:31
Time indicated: 4:01
